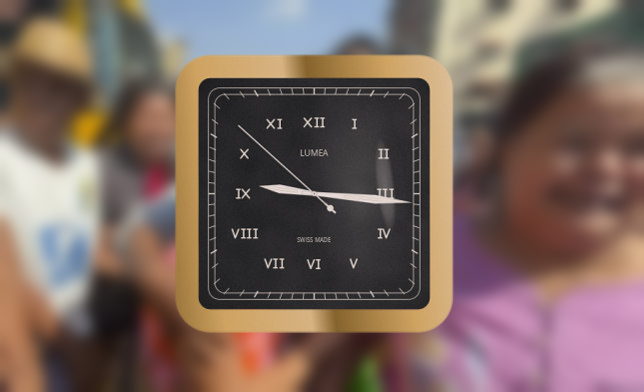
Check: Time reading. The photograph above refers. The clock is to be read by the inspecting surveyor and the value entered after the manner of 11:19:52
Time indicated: 9:15:52
